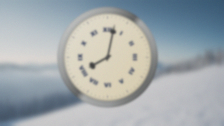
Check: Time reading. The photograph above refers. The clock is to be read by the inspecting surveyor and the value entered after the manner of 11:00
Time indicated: 8:02
